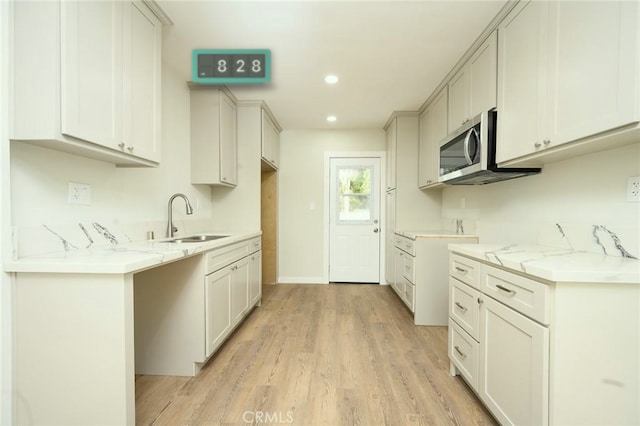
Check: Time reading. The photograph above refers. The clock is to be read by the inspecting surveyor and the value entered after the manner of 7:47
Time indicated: 8:28
